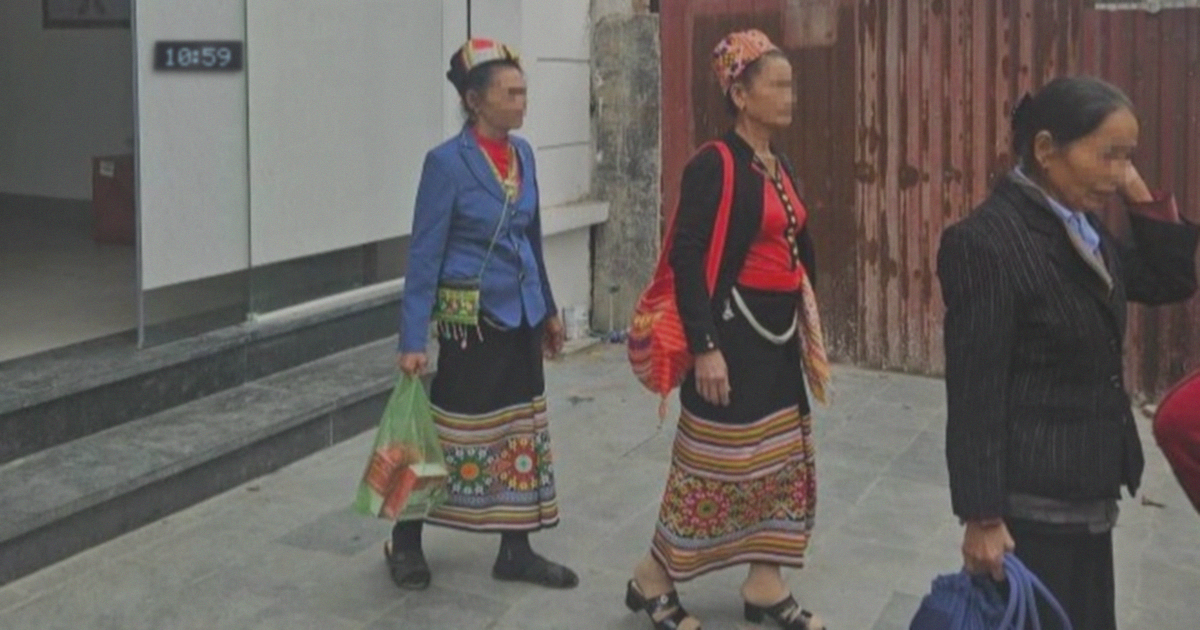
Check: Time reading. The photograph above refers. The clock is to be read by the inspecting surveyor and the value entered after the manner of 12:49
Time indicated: 10:59
